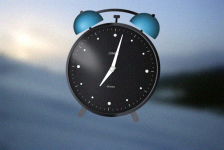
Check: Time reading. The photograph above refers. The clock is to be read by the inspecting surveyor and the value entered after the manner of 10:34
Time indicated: 7:02
